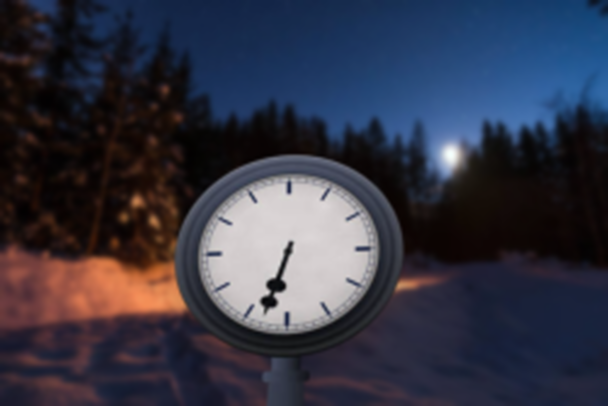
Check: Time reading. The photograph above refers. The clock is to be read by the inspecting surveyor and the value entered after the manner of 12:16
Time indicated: 6:33
